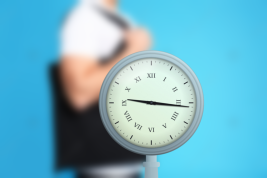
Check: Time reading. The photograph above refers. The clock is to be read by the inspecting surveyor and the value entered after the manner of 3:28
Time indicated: 9:16
